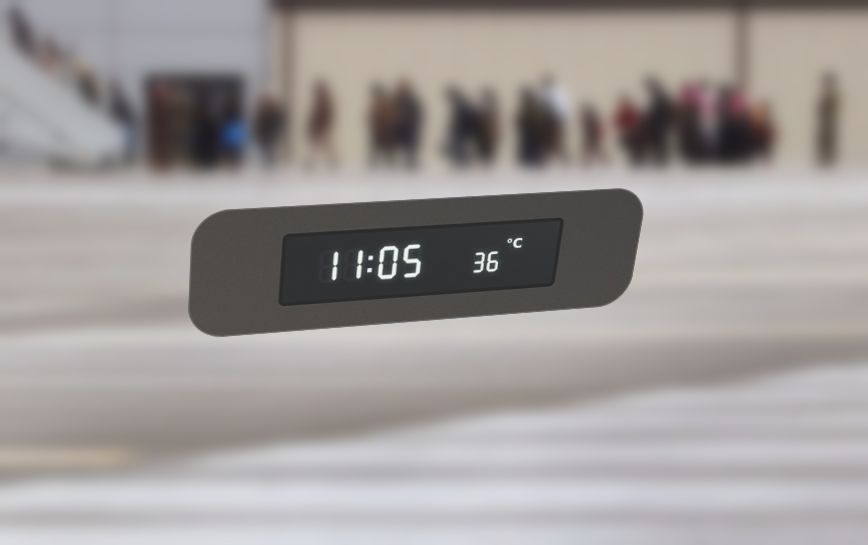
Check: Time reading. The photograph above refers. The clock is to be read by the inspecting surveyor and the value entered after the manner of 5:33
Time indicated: 11:05
